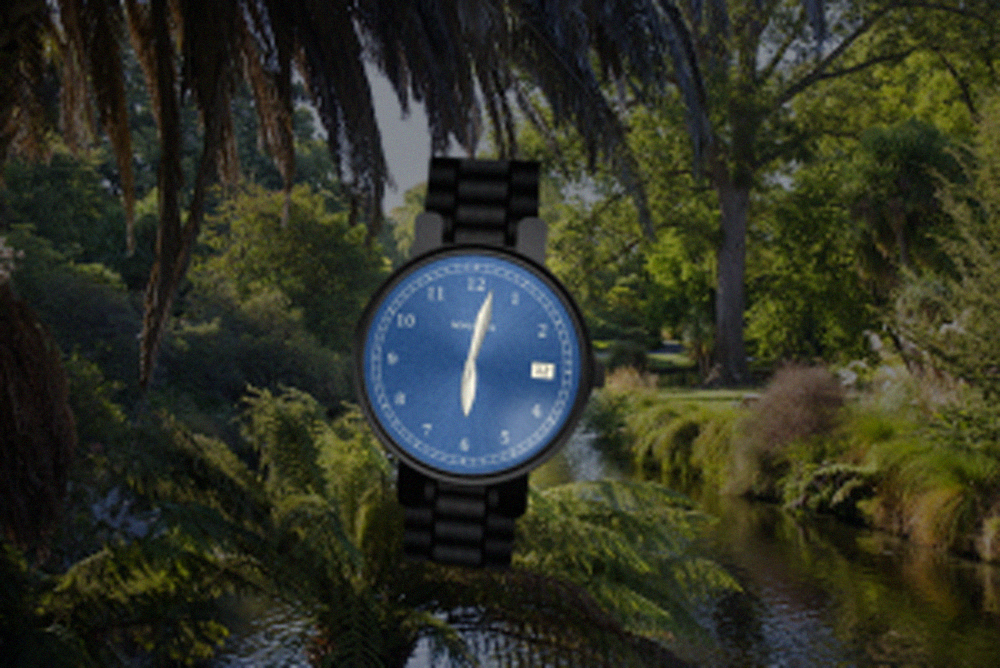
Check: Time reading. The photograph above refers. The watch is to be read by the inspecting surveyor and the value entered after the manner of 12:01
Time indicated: 6:02
